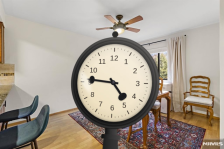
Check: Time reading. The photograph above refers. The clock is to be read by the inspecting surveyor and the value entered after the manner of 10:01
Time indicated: 4:46
